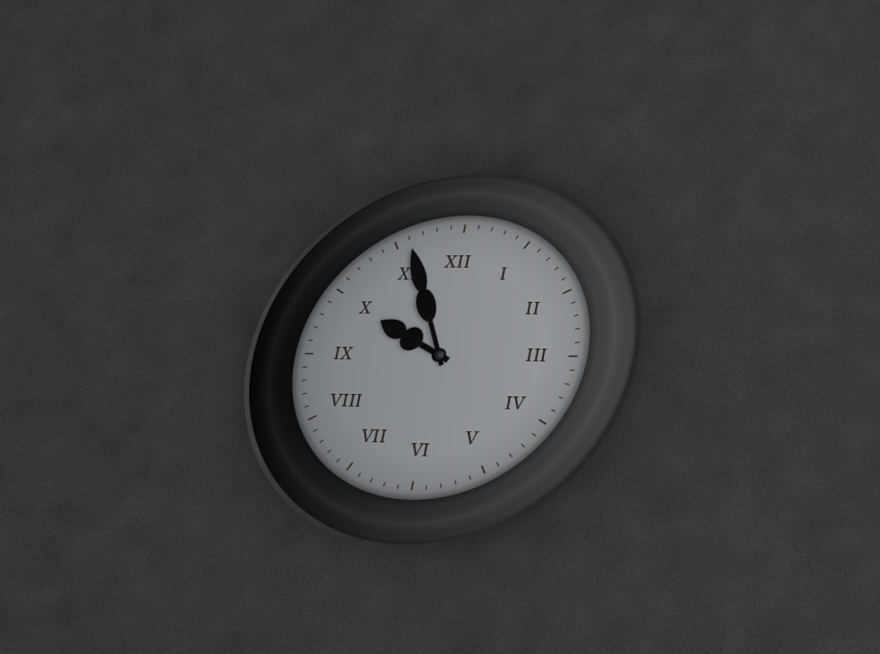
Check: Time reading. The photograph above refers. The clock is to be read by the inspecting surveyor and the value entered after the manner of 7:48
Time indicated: 9:56
